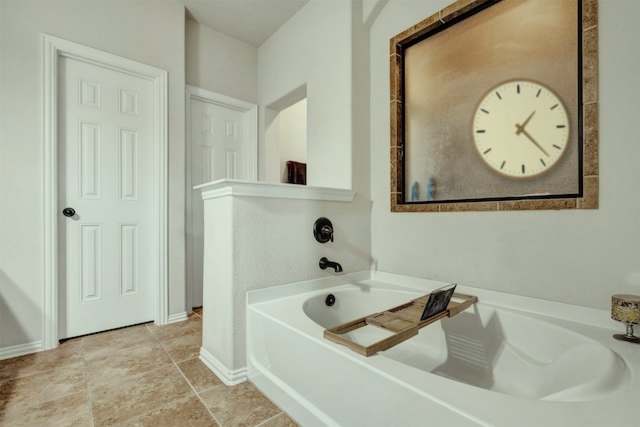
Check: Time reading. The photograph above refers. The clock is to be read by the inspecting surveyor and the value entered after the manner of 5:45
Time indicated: 1:23
